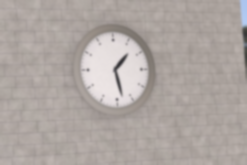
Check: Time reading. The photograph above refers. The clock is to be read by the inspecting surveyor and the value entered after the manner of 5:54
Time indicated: 1:28
